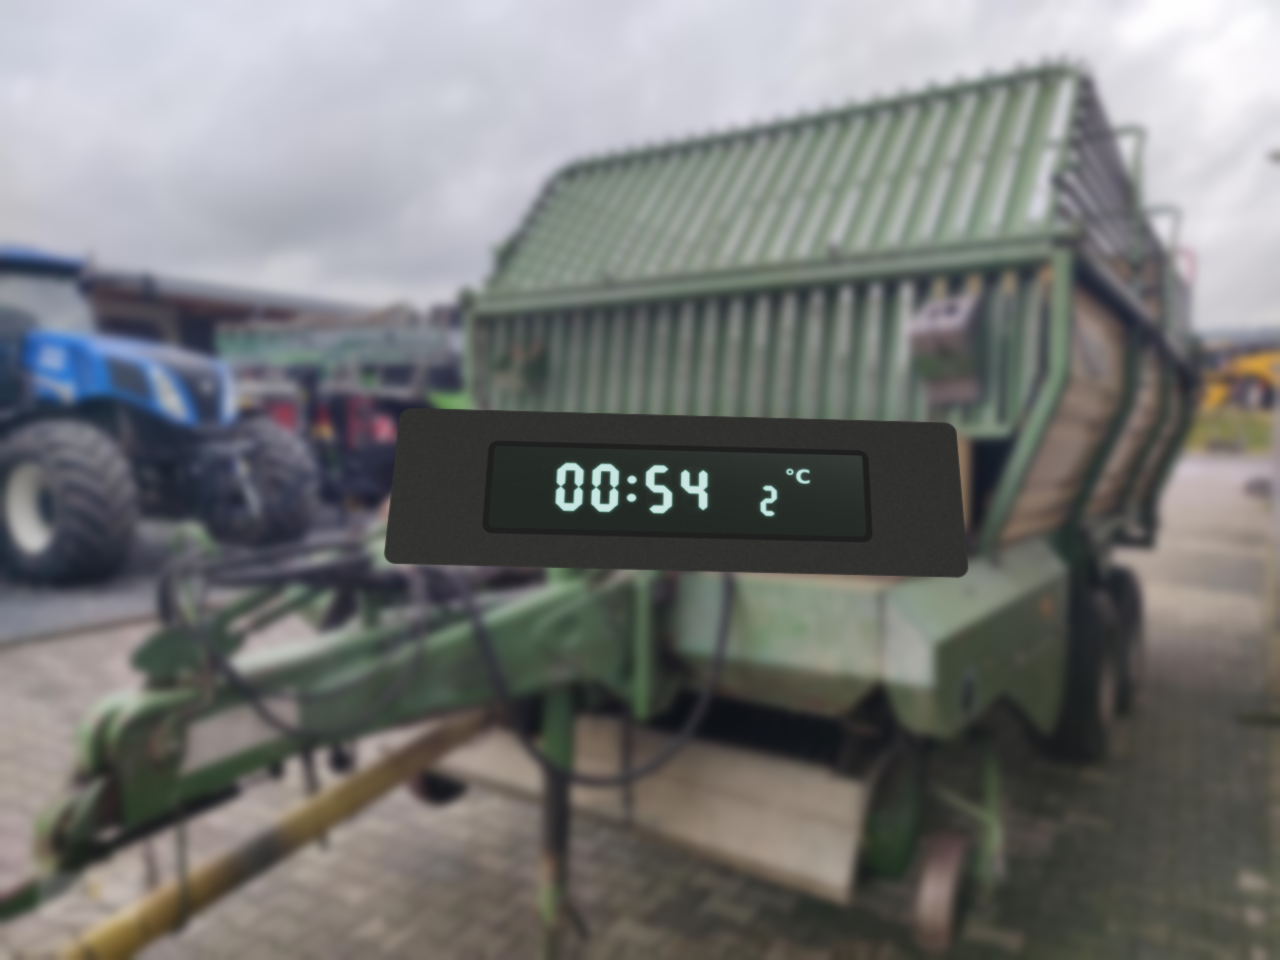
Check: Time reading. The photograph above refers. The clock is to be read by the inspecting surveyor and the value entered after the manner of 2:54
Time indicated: 0:54
